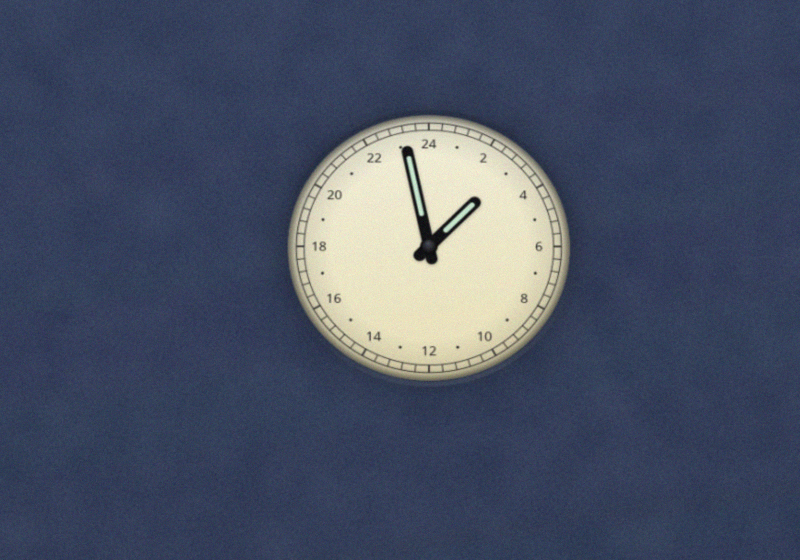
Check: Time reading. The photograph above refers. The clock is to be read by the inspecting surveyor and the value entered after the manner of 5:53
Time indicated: 2:58
